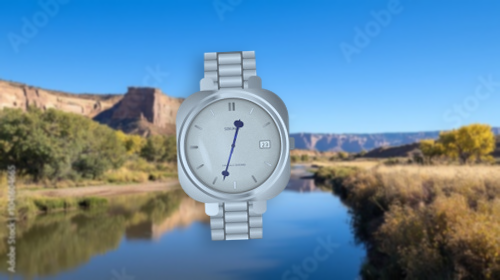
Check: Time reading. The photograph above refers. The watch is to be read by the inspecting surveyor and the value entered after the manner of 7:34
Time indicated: 12:33
